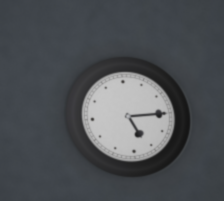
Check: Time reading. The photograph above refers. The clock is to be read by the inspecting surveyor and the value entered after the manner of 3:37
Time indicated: 5:15
